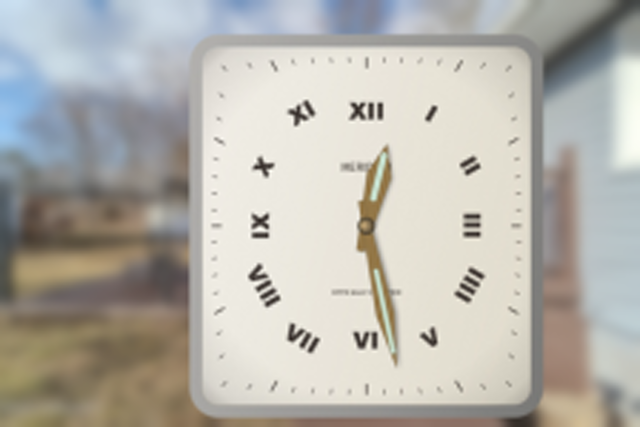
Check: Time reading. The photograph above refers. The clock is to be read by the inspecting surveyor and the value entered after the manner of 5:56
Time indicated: 12:28
